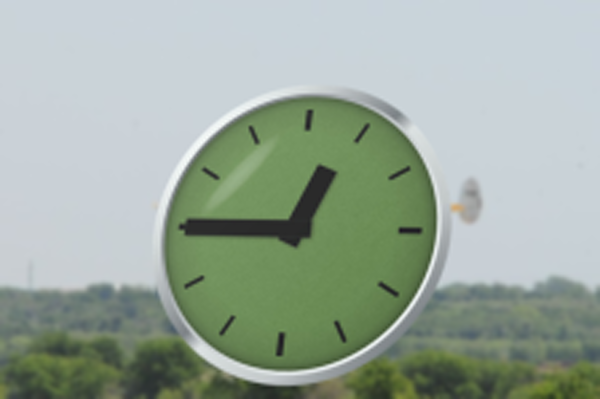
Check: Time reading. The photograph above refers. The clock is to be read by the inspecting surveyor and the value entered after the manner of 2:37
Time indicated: 12:45
